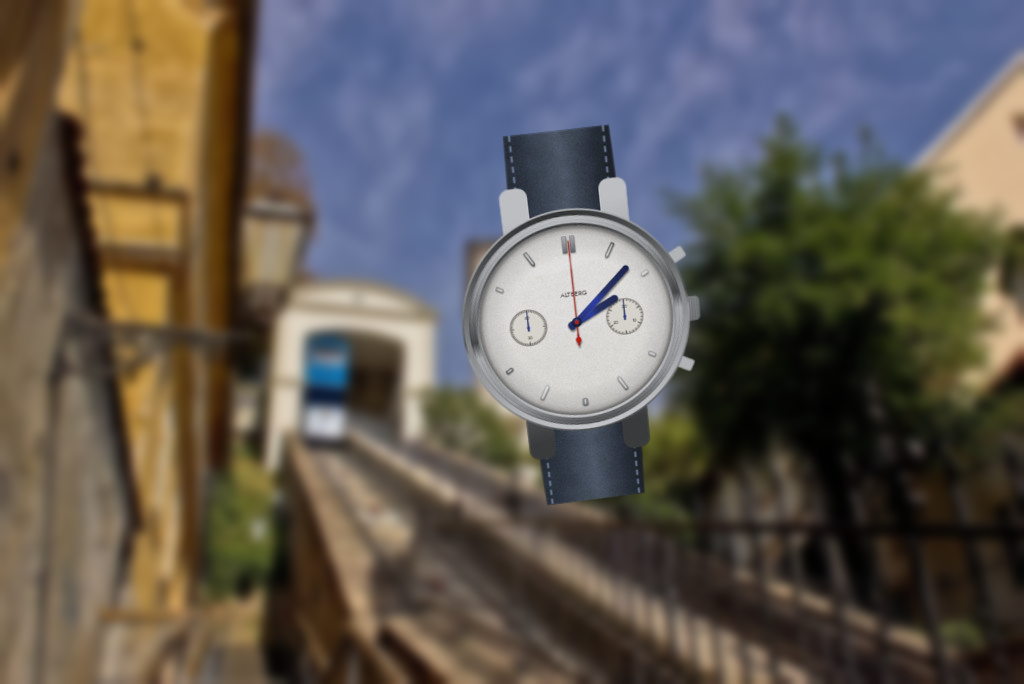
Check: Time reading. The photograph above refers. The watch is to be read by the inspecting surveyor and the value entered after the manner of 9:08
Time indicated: 2:08
